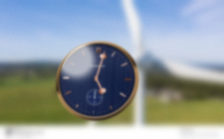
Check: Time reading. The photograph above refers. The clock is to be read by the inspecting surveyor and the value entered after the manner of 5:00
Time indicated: 5:02
